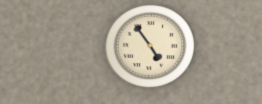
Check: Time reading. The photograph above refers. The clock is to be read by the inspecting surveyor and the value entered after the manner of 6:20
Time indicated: 4:54
